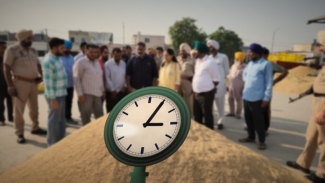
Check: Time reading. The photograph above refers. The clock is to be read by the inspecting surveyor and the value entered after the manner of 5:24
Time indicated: 3:05
